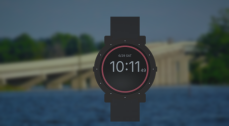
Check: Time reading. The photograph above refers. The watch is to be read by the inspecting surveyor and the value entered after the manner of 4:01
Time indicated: 10:11
